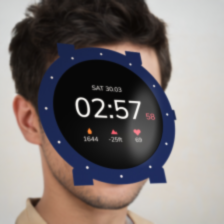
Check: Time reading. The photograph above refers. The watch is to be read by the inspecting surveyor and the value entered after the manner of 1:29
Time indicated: 2:57
